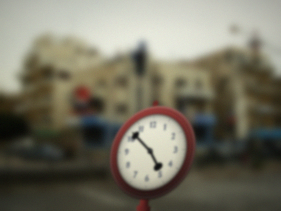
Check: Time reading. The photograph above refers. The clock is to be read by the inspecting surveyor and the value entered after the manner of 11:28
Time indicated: 4:52
